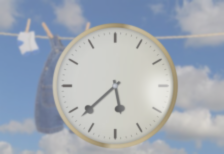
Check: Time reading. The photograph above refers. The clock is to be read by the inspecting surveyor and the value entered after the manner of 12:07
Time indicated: 5:38
